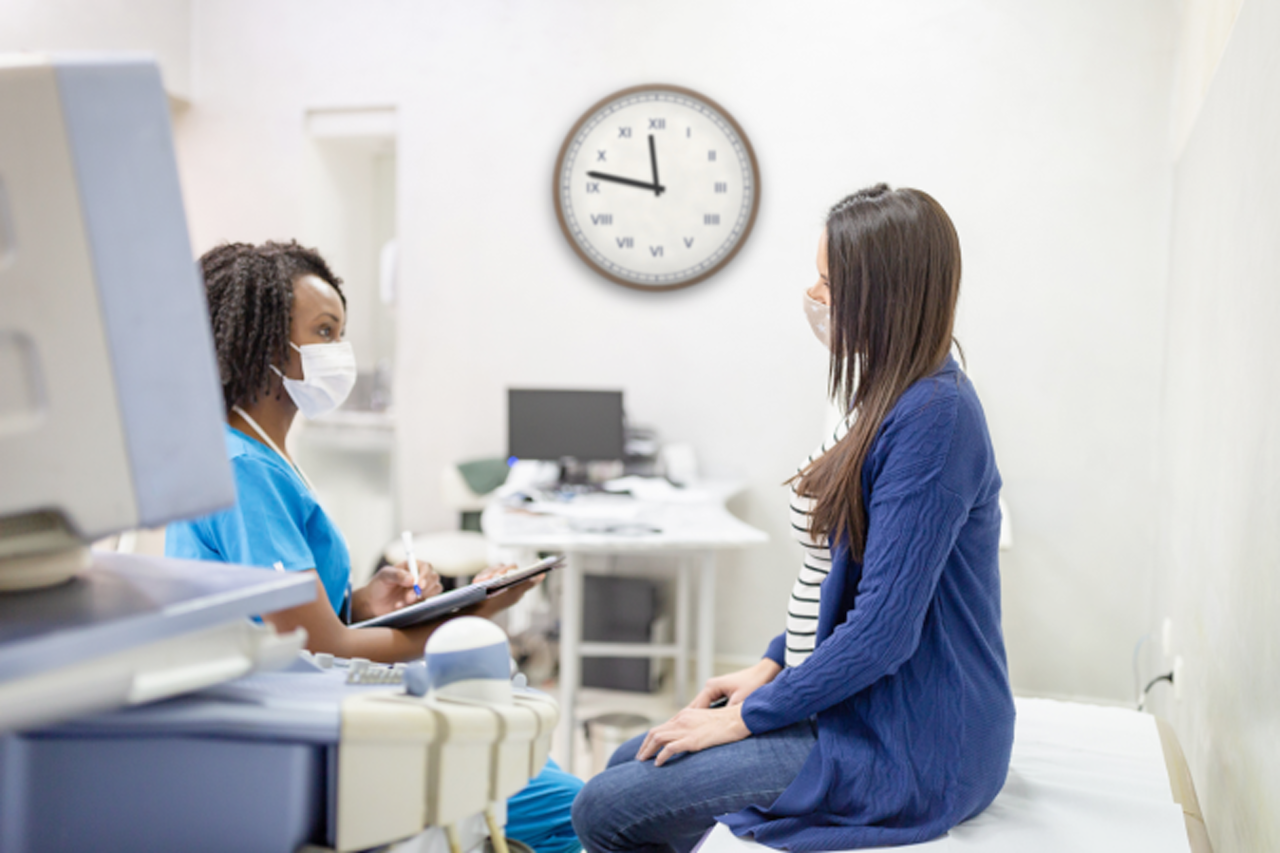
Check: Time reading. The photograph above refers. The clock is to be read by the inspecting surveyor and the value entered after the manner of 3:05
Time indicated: 11:47
